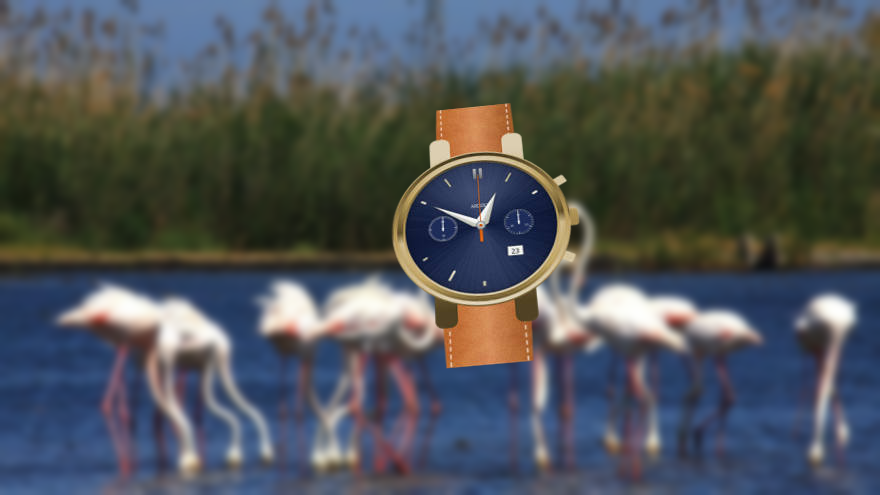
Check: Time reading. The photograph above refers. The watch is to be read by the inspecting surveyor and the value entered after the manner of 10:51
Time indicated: 12:50
